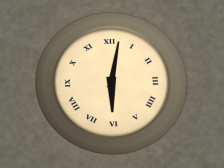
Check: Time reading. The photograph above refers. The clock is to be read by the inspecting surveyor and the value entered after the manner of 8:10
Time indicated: 6:02
